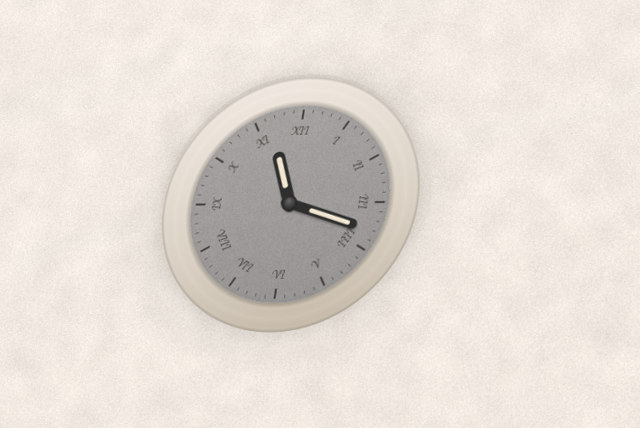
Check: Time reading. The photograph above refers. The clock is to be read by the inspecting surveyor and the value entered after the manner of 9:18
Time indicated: 11:18
